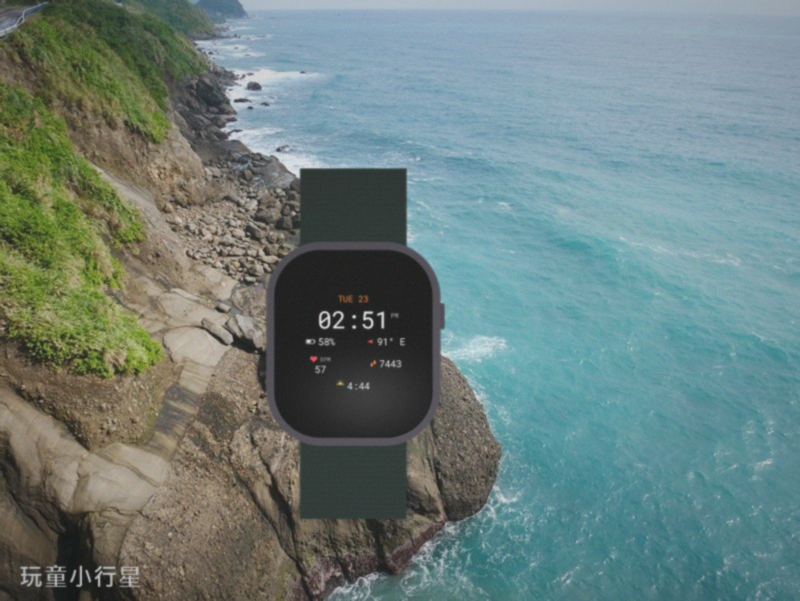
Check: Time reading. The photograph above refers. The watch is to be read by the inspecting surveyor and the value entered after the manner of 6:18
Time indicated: 2:51
